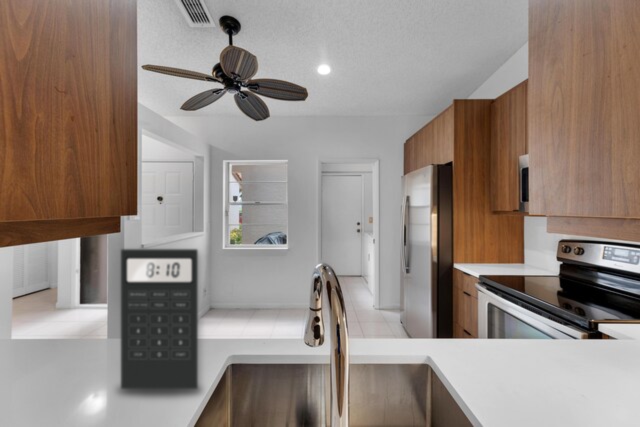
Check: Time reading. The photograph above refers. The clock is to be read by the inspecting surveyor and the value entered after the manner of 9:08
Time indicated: 8:10
